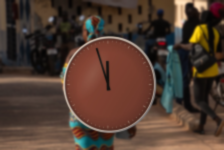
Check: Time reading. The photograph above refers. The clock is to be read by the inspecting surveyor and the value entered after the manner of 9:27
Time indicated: 11:57
